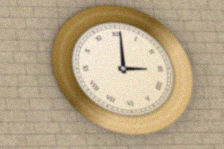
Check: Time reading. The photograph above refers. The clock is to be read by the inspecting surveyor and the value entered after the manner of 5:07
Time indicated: 3:01
